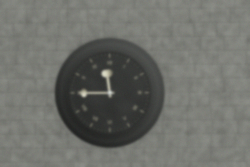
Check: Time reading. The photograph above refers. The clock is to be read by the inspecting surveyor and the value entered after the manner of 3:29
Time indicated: 11:45
